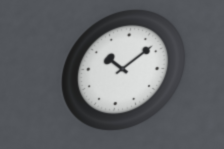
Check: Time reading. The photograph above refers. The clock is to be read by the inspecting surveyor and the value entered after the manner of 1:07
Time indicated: 10:08
